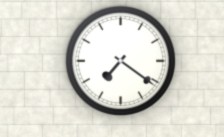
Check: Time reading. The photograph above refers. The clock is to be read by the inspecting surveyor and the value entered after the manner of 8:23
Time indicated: 7:21
